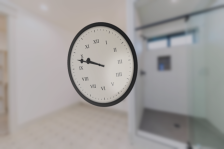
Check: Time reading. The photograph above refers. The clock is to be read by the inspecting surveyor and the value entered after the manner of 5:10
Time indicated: 9:48
